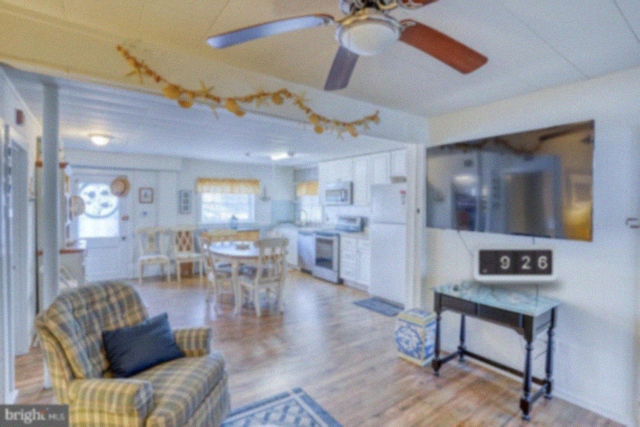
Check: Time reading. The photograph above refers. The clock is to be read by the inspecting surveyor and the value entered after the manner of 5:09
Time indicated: 9:26
